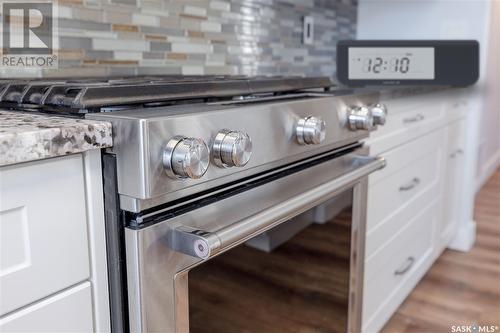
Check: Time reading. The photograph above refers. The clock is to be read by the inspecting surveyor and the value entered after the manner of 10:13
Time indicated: 12:10
